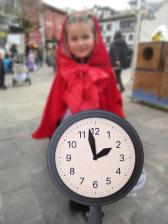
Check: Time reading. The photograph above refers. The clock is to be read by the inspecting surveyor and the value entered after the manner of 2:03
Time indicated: 1:58
